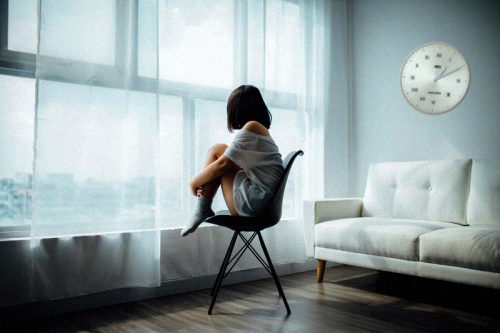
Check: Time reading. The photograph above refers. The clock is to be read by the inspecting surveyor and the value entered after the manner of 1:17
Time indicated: 1:10
